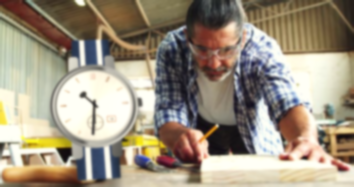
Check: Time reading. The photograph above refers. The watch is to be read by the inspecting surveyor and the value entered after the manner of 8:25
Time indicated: 10:31
